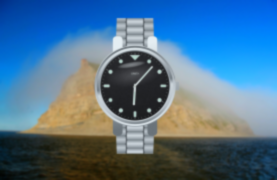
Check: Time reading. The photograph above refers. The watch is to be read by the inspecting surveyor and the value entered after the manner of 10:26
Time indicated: 6:07
